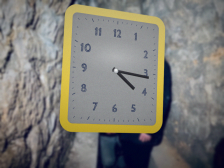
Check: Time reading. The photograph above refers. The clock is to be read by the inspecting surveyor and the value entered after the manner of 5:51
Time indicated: 4:16
